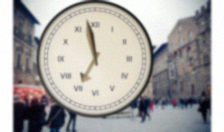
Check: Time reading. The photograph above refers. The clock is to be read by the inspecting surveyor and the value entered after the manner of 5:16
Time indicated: 6:58
